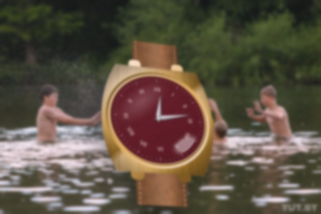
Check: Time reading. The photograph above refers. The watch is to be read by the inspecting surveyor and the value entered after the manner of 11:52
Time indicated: 12:13
